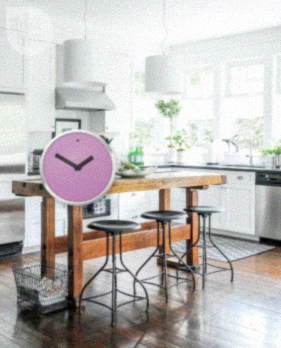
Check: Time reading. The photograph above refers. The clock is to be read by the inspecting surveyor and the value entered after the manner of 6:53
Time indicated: 1:50
